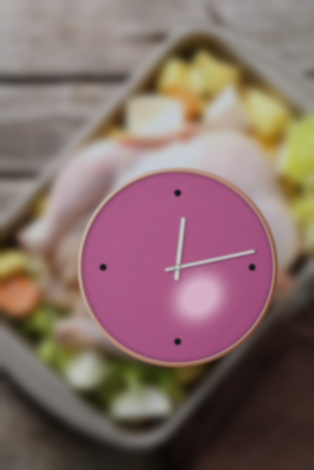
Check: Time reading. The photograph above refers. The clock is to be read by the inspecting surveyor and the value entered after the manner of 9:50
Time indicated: 12:13
